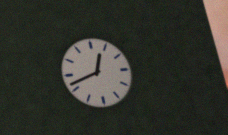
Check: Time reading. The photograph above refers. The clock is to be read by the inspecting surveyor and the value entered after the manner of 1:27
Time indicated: 12:42
